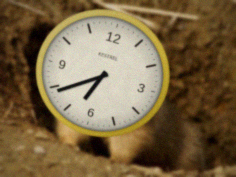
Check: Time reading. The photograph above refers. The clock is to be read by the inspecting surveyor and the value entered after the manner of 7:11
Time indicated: 6:39
